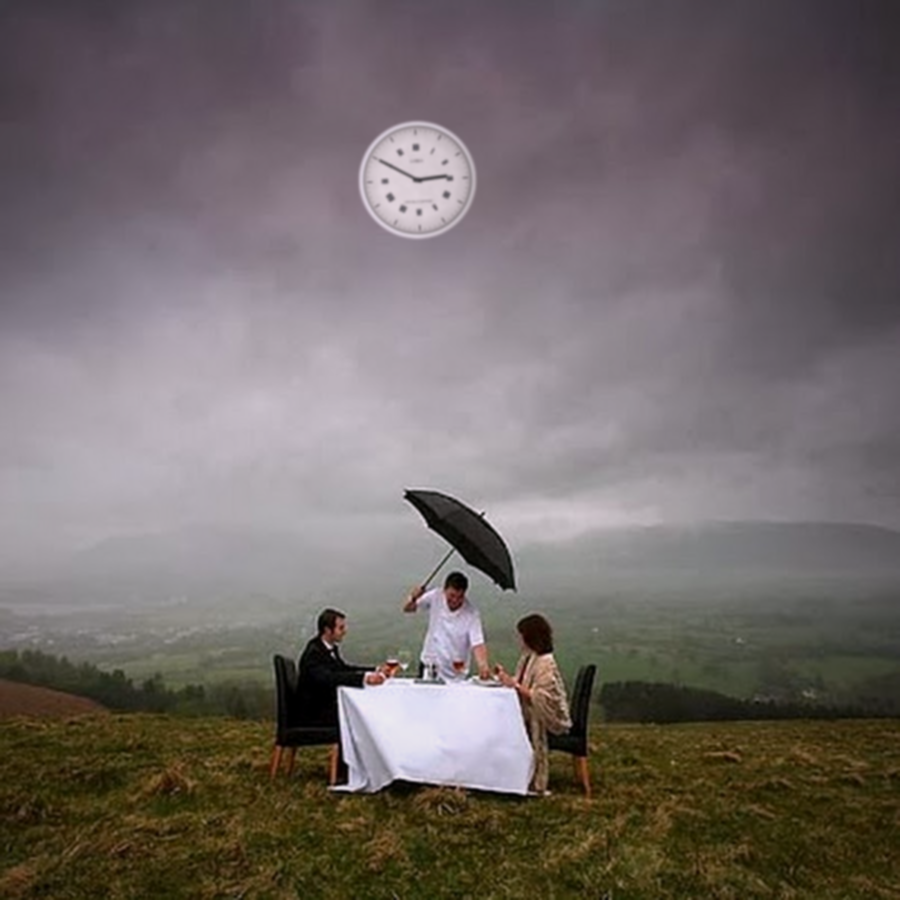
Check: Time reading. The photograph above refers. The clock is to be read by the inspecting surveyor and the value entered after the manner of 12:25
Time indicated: 2:50
